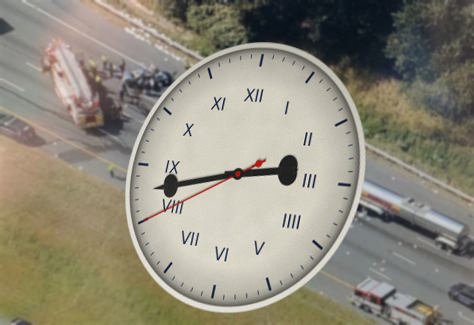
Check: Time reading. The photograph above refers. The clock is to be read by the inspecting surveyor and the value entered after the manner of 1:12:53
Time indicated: 2:42:40
